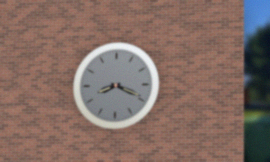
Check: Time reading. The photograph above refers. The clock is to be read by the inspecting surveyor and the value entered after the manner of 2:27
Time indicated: 8:19
